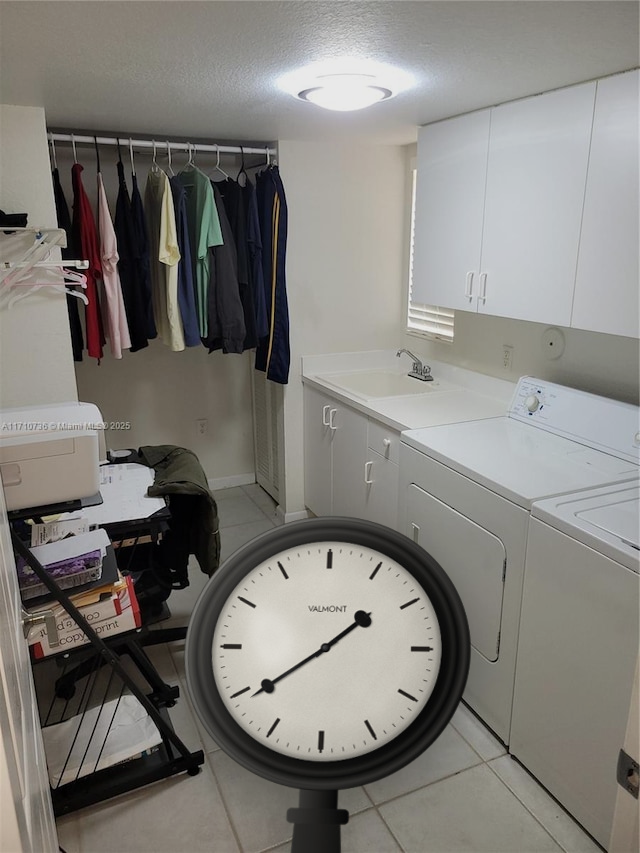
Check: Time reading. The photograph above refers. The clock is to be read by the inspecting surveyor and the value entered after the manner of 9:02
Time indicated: 1:39
